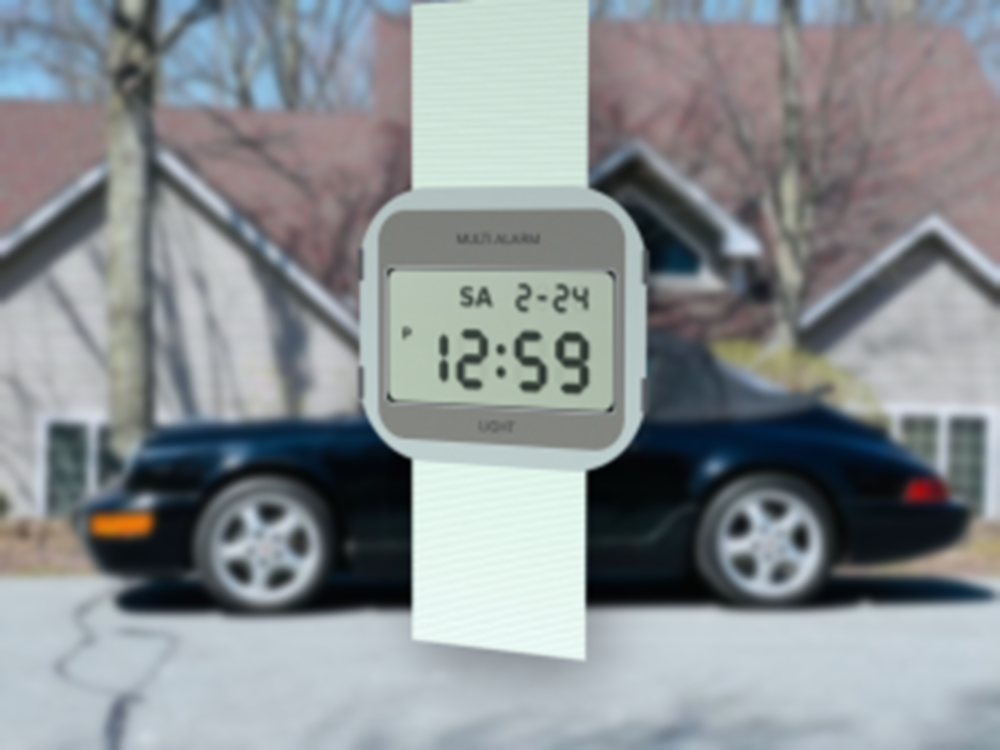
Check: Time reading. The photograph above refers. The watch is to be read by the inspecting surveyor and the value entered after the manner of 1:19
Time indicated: 12:59
